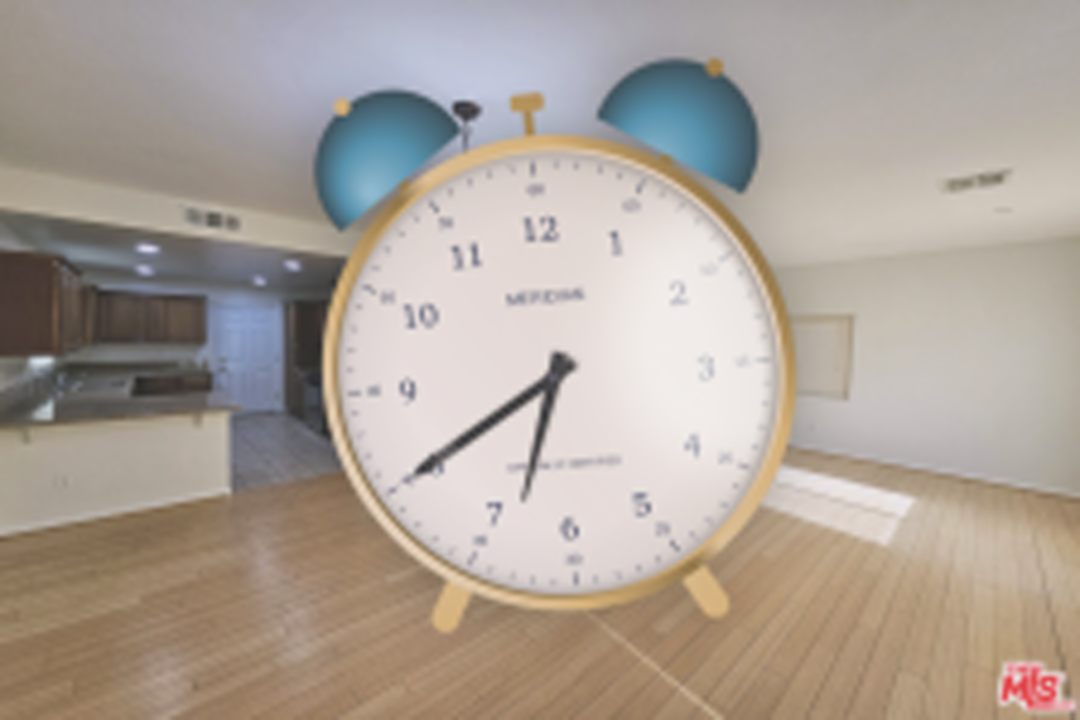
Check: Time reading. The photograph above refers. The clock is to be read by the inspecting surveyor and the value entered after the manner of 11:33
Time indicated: 6:40
